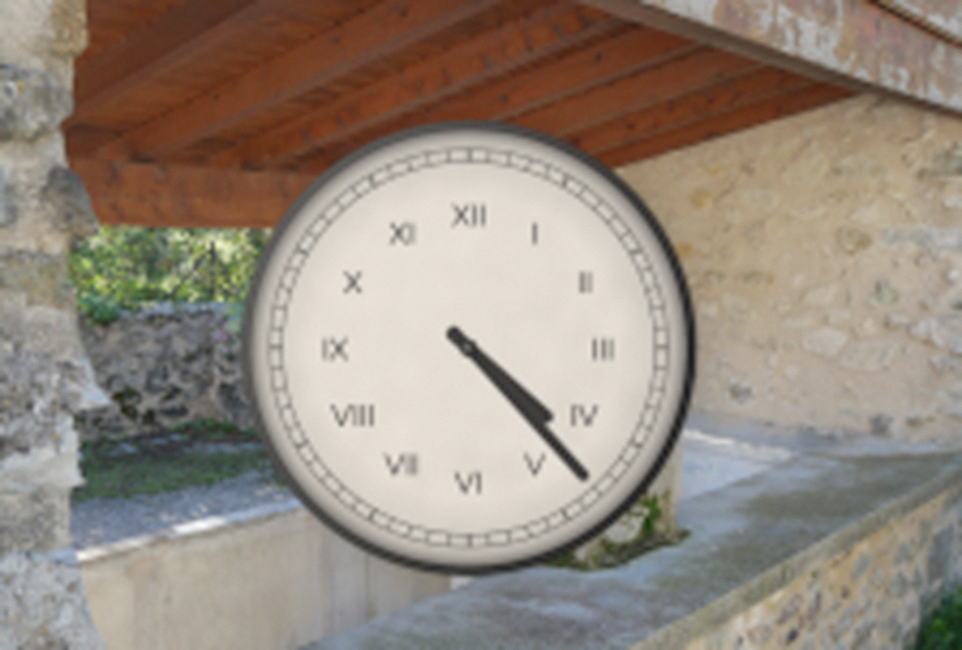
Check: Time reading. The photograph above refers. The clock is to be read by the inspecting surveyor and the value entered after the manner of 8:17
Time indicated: 4:23
